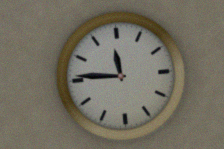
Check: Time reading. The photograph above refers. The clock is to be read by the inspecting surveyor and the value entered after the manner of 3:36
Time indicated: 11:46
